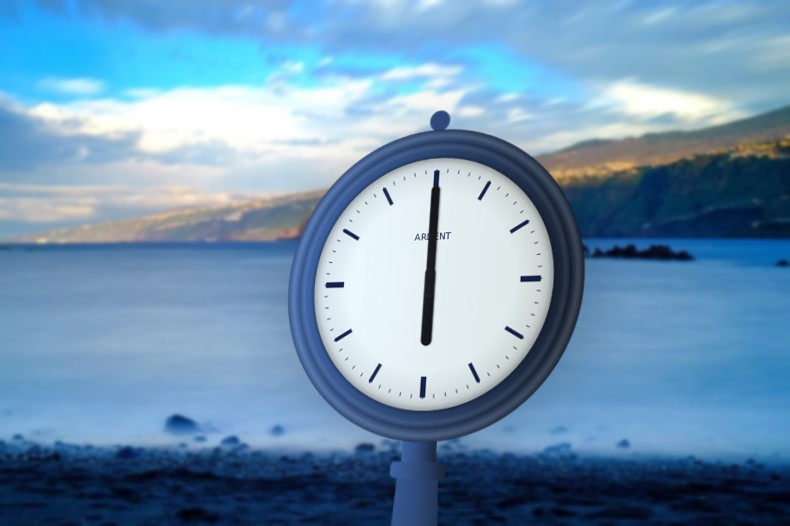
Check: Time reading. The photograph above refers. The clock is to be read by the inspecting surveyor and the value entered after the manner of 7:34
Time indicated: 6:00
